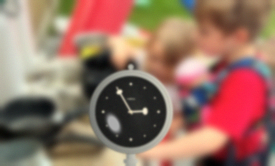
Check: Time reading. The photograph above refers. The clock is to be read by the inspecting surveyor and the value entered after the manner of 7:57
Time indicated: 2:55
